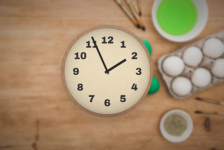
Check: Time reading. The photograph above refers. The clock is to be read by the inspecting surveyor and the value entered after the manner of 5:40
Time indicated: 1:56
